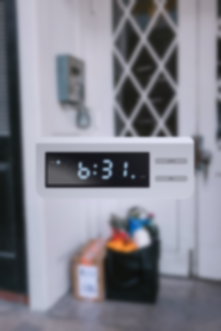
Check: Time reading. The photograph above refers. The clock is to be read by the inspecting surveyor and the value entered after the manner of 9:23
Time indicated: 6:31
